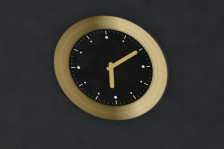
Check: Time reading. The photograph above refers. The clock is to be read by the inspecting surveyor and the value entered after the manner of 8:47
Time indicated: 6:10
